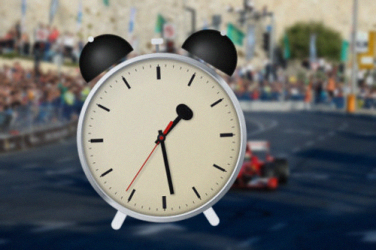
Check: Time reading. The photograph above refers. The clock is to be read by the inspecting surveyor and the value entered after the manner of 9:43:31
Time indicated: 1:28:36
